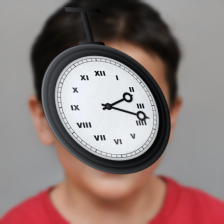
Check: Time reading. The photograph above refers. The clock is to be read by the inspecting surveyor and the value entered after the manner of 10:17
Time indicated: 2:18
